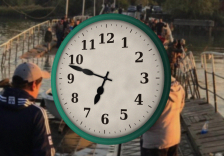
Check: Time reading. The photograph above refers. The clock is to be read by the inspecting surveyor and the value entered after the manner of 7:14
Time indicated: 6:48
